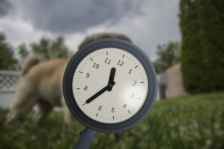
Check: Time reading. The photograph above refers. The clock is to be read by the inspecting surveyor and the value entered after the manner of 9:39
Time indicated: 11:35
